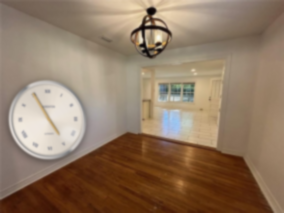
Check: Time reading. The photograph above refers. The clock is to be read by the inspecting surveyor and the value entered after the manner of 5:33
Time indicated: 4:55
